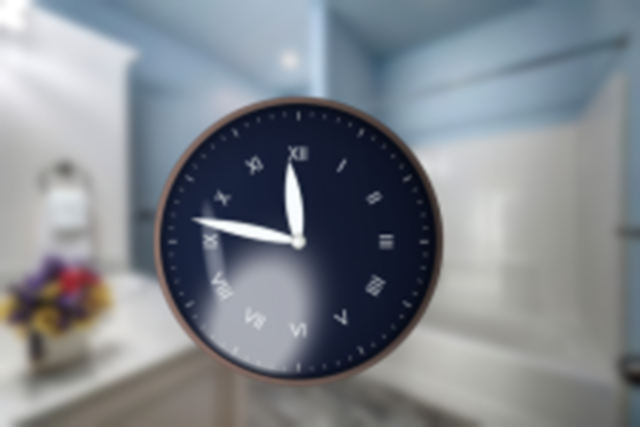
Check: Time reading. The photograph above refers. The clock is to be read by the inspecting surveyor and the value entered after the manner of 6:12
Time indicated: 11:47
